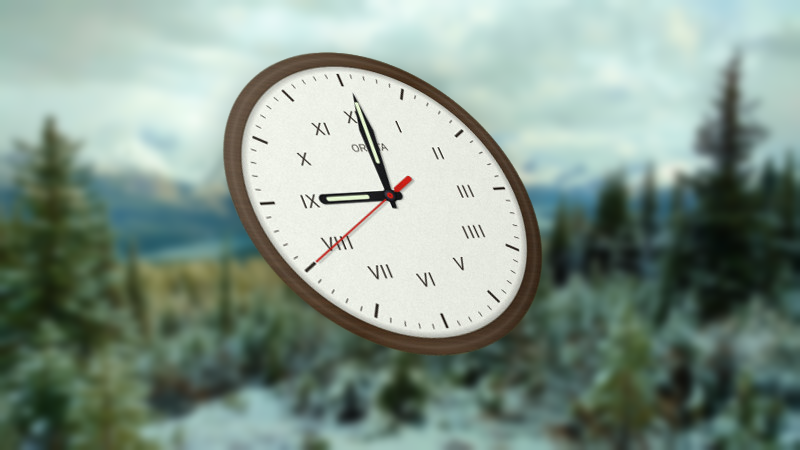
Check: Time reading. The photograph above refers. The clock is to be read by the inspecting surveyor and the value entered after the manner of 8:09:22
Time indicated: 9:00:40
